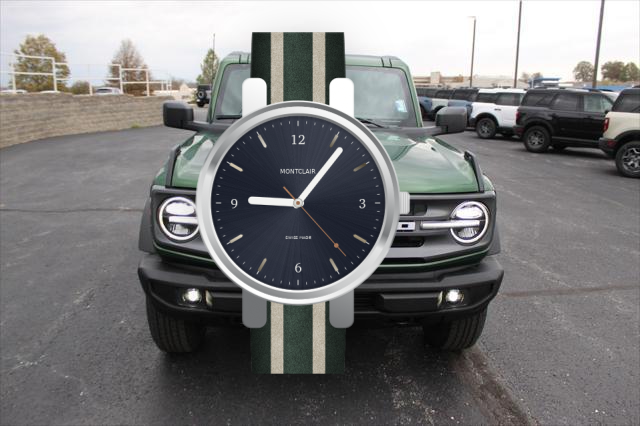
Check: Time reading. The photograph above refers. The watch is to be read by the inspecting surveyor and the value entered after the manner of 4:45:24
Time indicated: 9:06:23
